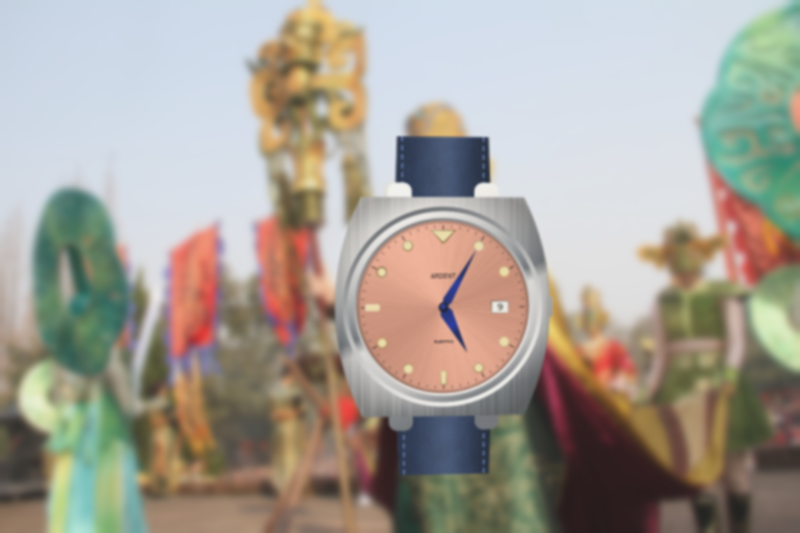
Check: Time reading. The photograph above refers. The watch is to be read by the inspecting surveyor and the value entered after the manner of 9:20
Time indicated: 5:05
